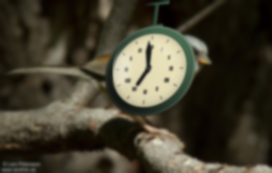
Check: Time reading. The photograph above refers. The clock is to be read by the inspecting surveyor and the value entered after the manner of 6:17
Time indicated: 6:59
